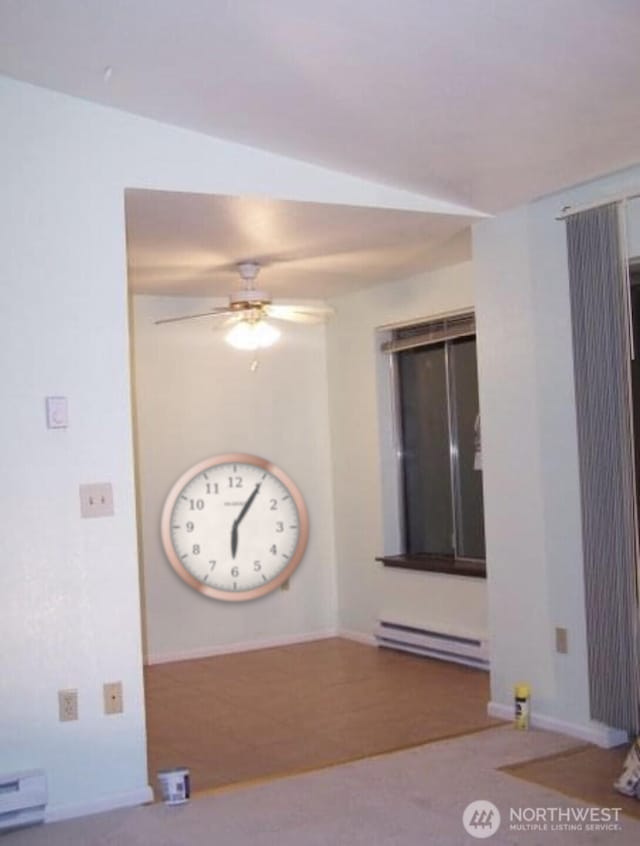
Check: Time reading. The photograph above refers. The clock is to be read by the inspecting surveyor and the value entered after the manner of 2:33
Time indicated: 6:05
